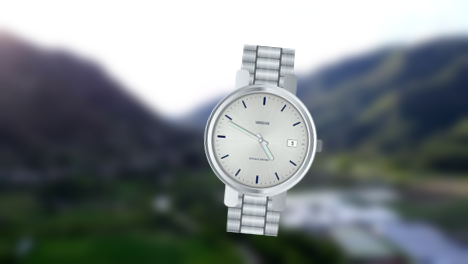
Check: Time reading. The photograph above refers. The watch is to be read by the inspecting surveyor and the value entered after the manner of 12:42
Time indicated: 4:49
